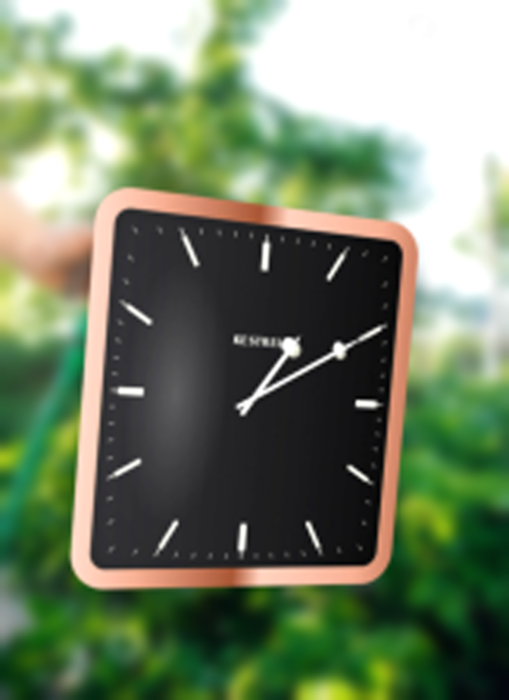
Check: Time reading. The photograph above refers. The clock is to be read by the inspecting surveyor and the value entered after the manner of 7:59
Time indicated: 1:10
